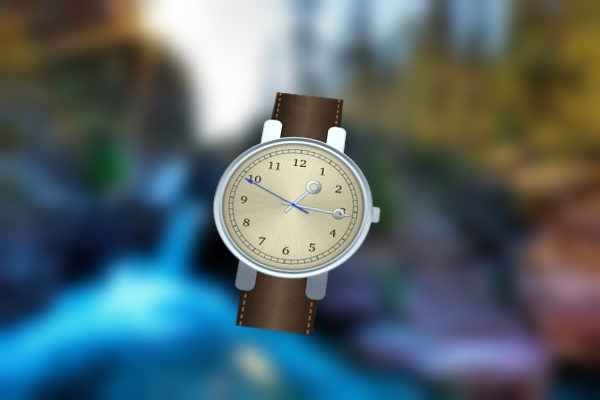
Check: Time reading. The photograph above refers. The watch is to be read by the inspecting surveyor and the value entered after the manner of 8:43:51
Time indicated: 1:15:49
